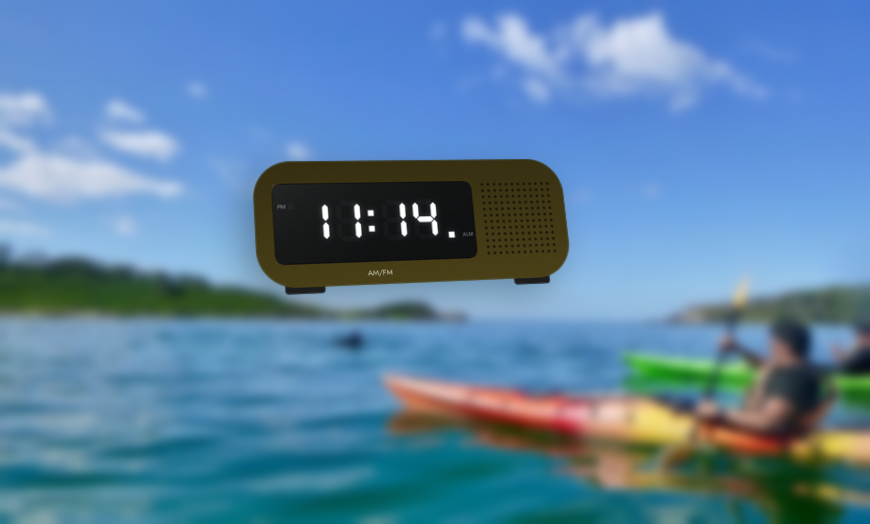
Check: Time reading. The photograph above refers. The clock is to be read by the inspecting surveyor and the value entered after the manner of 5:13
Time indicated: 11:14
